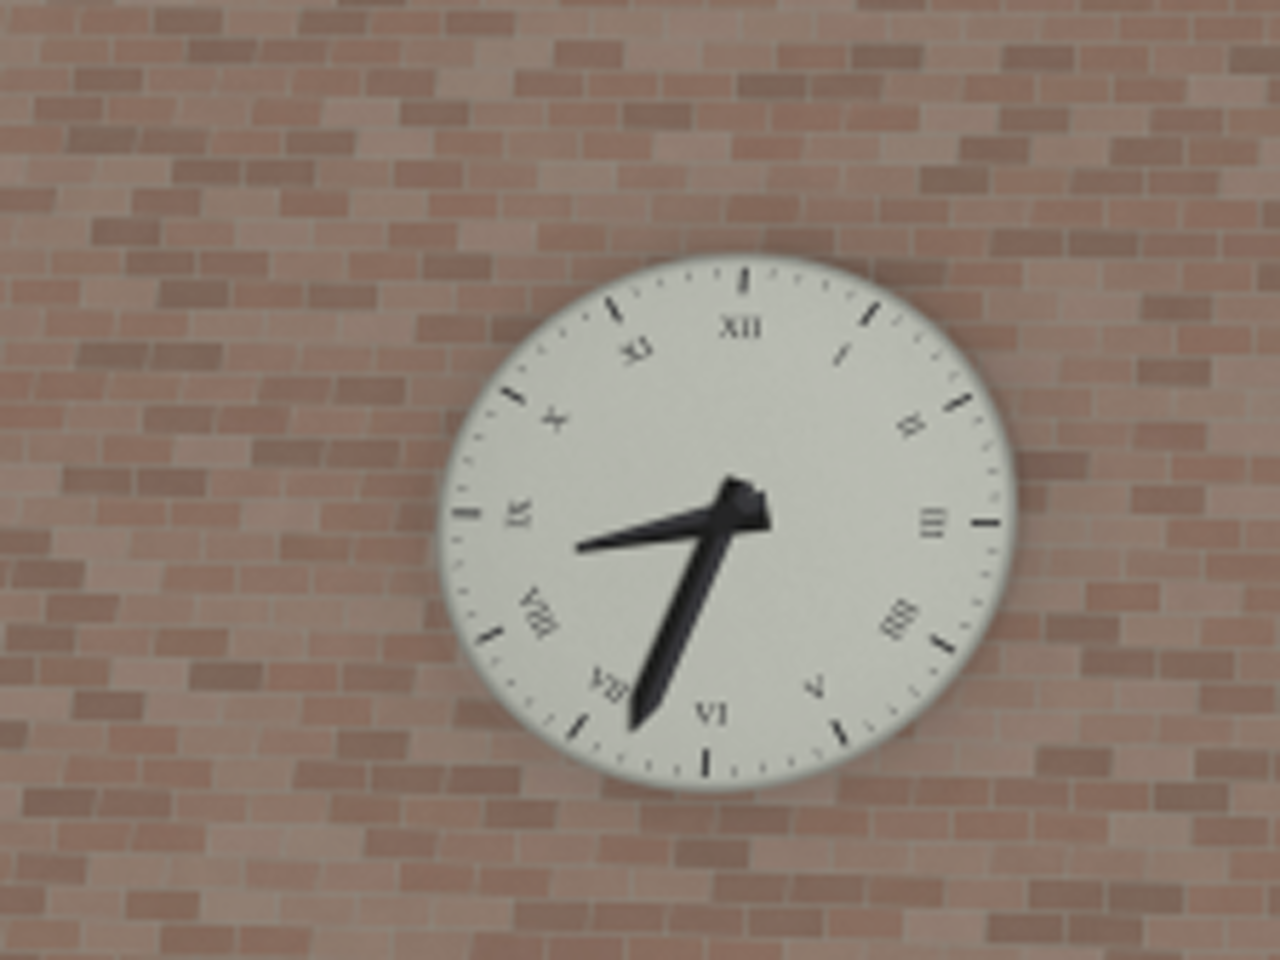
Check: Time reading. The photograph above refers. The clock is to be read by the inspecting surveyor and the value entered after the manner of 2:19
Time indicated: 8:33
